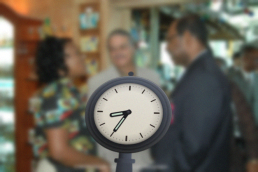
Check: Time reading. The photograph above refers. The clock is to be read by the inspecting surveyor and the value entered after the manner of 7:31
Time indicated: 8:35
